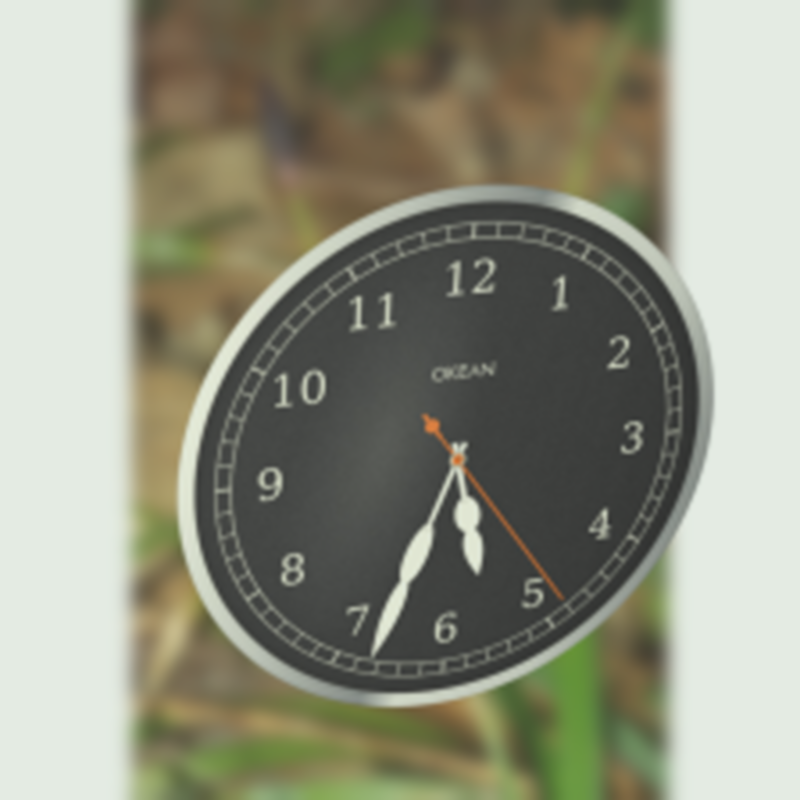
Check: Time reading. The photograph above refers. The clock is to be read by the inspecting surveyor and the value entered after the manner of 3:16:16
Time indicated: 5:33:24
